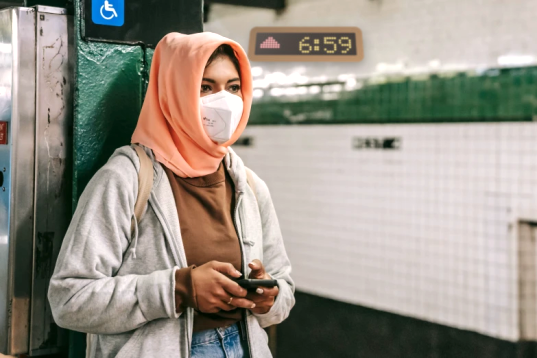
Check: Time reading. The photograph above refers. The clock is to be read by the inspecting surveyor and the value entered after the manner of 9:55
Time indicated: 6:59
